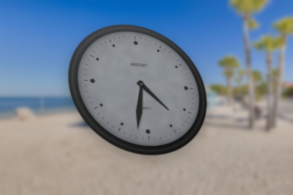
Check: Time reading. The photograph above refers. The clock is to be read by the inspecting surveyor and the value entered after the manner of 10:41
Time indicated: 4:32
